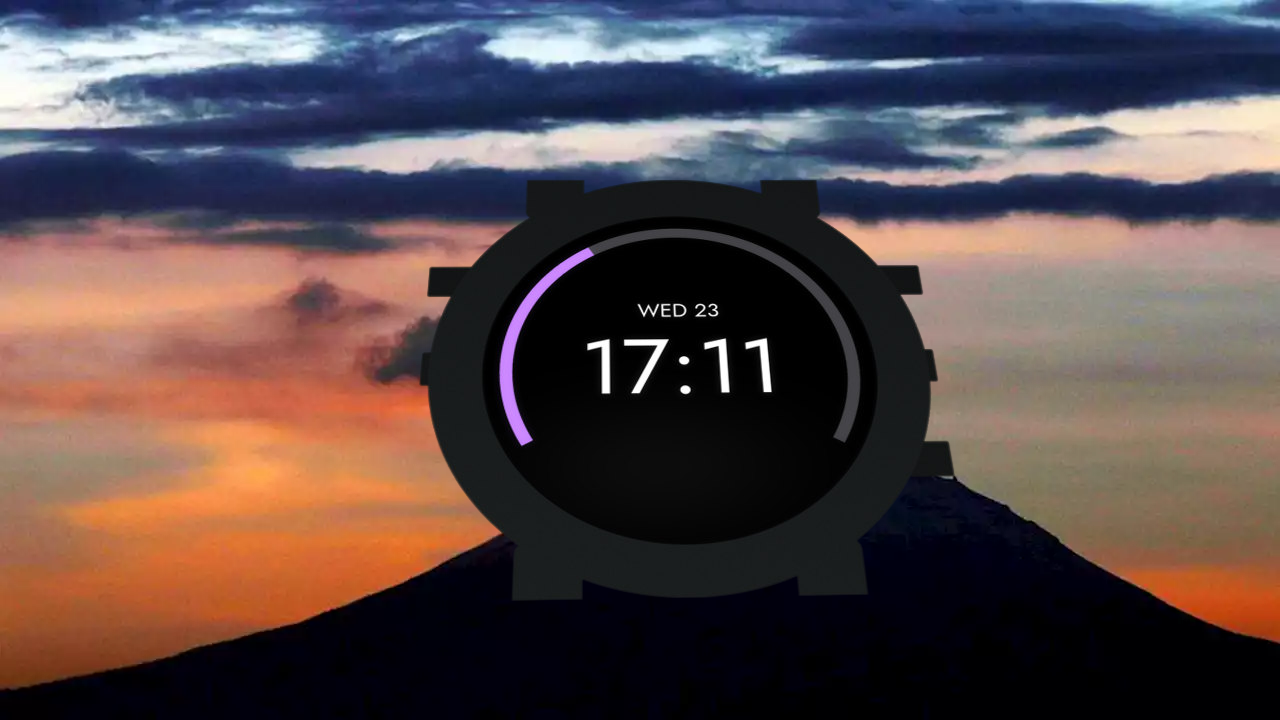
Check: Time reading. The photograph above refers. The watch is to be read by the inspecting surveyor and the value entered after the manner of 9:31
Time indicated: 17:11
